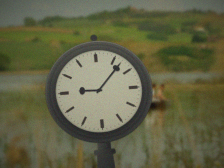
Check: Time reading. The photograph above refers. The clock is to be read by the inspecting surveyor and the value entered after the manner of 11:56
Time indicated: 9:07
